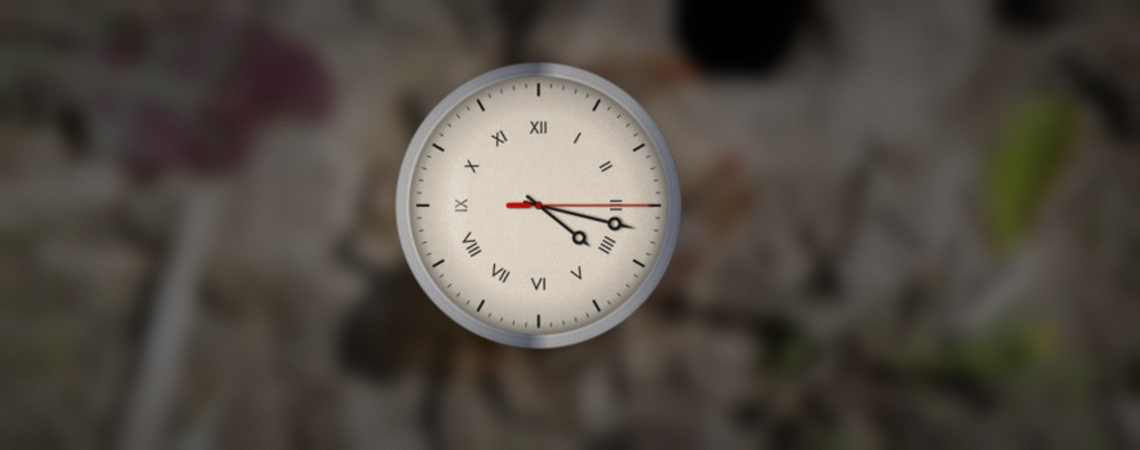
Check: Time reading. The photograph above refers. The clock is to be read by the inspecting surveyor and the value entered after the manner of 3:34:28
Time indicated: 4:17:15
